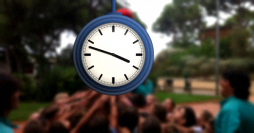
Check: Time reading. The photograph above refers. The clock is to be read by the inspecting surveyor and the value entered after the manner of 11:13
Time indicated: 3:48
